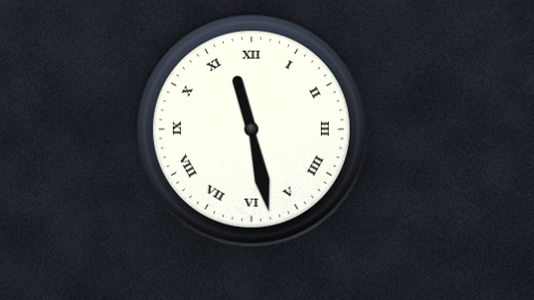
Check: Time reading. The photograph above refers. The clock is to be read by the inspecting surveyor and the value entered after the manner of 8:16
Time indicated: 11:28
